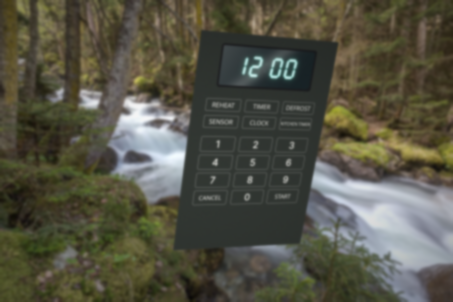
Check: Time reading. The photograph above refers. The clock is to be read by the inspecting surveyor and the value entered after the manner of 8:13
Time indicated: 12:00
